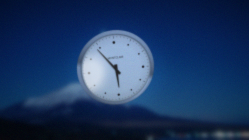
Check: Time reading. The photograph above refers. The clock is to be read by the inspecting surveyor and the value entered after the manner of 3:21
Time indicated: 5:54
